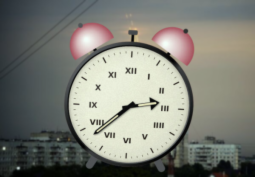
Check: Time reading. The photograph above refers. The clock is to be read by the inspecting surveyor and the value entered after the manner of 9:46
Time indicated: 2:38
